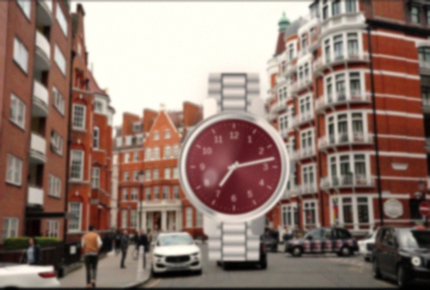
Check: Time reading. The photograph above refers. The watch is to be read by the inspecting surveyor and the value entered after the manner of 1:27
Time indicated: 7:13
